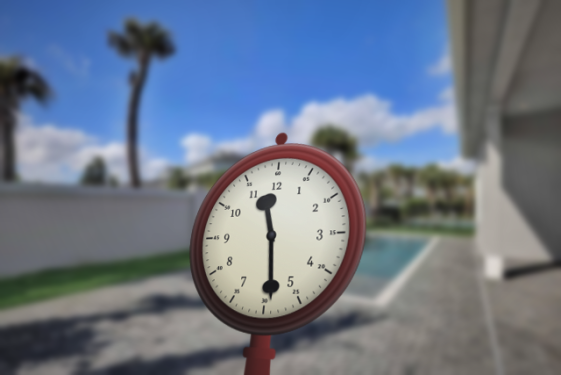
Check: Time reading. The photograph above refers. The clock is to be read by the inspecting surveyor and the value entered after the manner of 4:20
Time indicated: 11:29
